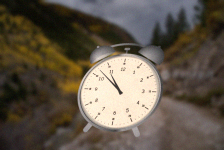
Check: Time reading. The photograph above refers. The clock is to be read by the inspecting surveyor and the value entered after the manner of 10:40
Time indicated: 10:52
